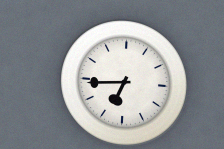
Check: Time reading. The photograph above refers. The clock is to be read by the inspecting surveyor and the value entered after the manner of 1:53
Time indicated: 6:44
